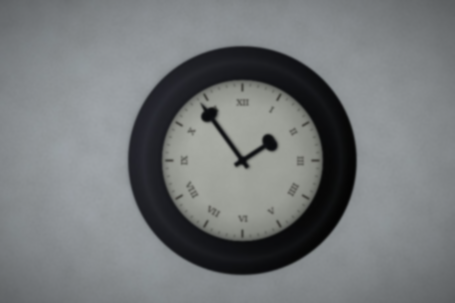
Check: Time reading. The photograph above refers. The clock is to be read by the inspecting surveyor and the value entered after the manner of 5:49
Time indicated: 1:54
